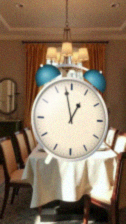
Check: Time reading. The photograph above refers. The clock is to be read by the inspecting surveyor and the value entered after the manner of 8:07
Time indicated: 12:58
